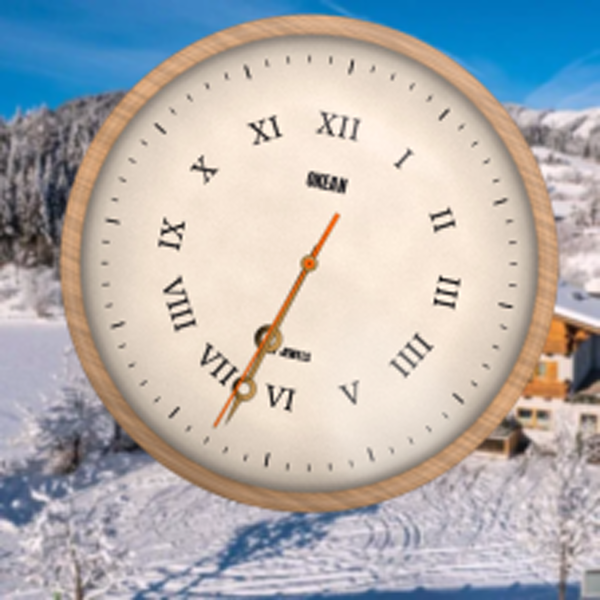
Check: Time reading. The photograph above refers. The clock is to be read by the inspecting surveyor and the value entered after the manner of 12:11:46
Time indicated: 6:32:33
